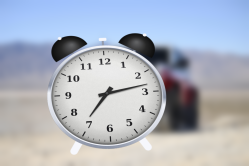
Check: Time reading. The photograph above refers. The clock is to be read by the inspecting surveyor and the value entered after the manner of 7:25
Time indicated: 7:13
